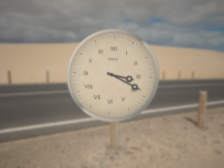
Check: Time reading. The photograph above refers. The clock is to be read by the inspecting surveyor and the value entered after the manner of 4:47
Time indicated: 3:19
